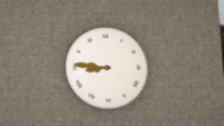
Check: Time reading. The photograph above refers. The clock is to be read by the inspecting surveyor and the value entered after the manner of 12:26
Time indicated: 8:46
